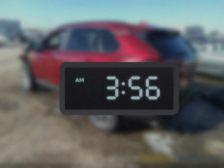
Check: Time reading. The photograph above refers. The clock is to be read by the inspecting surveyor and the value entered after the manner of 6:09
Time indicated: 3:56
